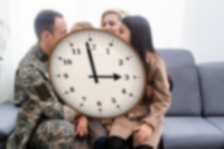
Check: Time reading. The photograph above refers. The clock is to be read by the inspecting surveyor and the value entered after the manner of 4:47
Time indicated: 2:59
